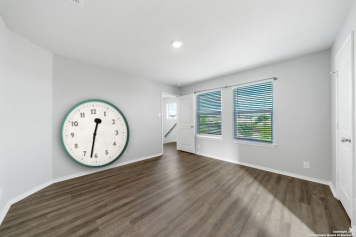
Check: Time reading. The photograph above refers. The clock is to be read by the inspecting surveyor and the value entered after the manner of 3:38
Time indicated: 12:32
